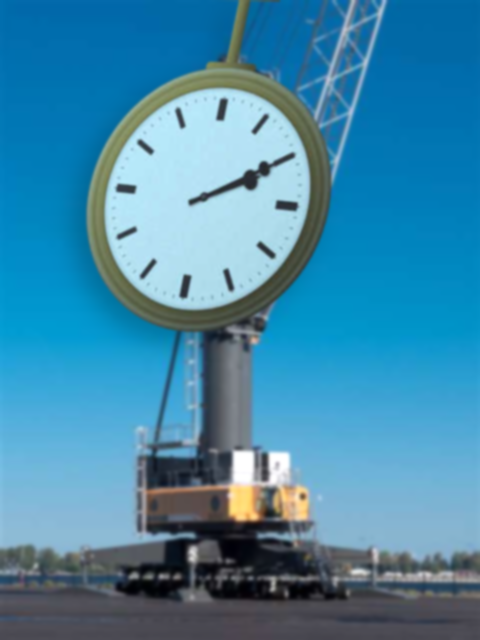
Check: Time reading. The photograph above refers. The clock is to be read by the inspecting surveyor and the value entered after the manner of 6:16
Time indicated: 2:10
